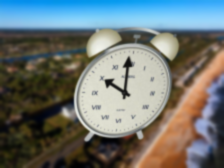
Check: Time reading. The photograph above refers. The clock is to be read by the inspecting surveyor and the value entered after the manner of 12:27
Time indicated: 9:59
